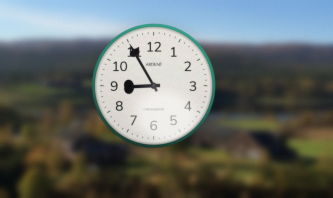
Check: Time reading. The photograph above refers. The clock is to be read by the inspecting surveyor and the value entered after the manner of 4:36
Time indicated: 8:55
